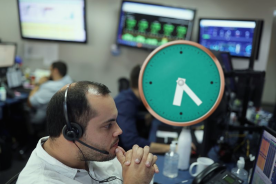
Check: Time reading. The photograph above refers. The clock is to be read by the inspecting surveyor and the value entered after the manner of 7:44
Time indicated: 6:23
